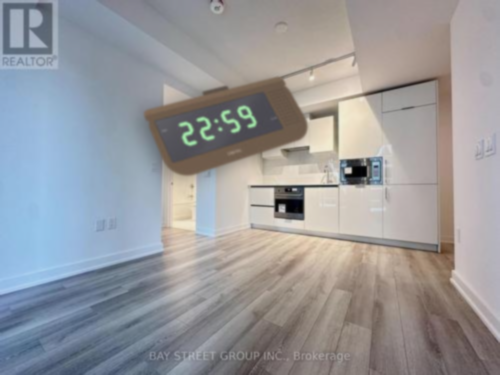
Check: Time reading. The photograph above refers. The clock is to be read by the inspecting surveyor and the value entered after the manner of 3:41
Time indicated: 22:59
